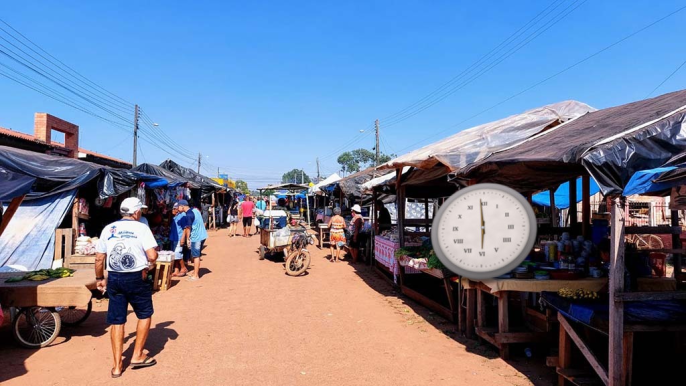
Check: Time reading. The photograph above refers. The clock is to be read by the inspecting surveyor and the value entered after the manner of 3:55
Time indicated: 5:59
